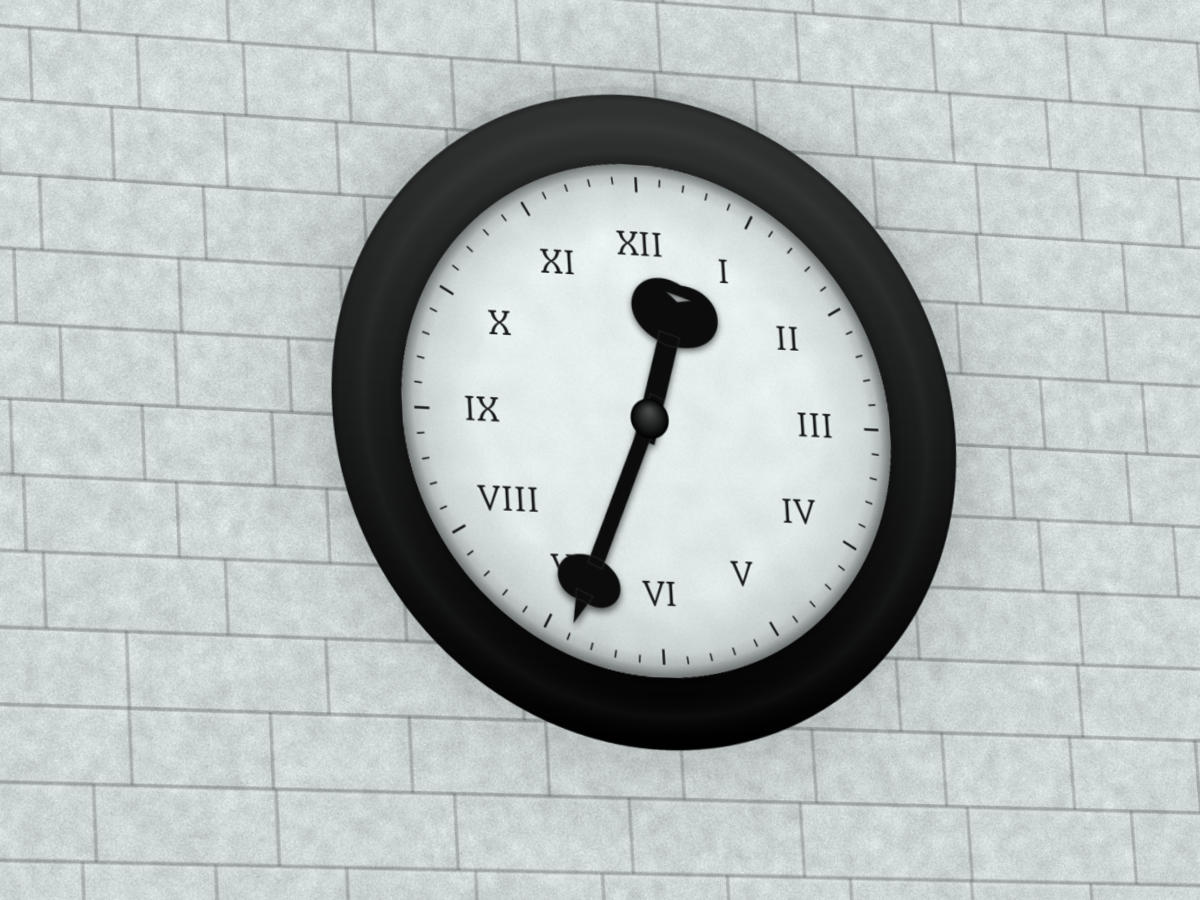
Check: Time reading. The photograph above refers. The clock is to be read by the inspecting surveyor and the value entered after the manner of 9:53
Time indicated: 12:34
